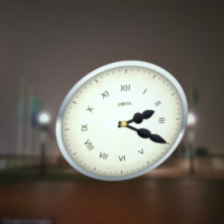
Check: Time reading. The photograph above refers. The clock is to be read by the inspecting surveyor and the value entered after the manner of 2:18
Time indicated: 2:20
